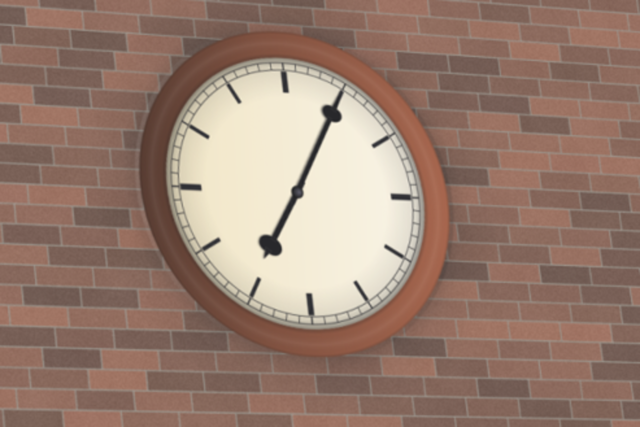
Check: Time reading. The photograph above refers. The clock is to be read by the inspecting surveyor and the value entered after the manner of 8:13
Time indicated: 7:05
